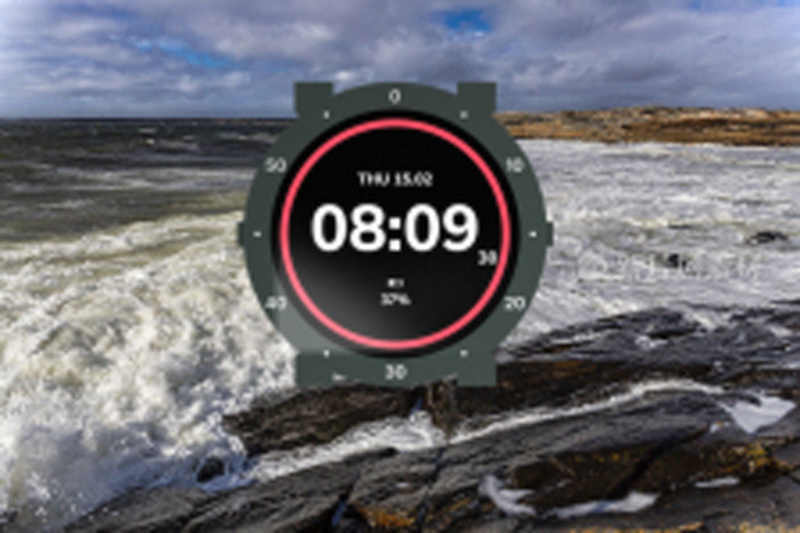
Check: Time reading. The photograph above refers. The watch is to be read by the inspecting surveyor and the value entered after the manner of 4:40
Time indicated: 8:09
